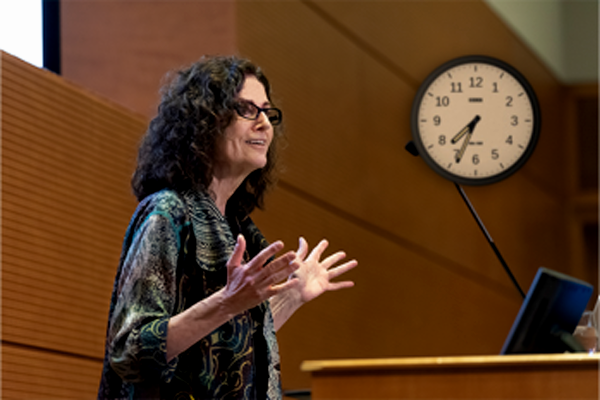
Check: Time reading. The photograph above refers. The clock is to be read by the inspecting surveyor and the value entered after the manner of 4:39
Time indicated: 7:34
